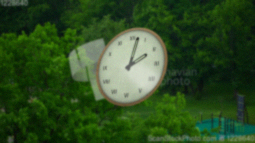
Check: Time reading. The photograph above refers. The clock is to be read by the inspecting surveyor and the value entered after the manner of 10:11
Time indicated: 2:02
